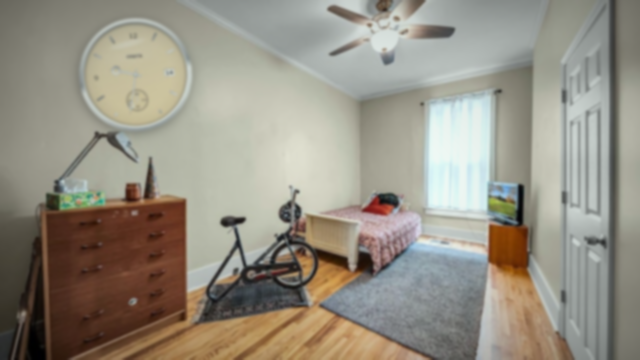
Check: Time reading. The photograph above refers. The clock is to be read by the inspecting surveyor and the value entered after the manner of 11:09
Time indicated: 9:32
